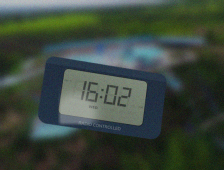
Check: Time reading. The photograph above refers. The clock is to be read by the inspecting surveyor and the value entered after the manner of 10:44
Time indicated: 16:02
